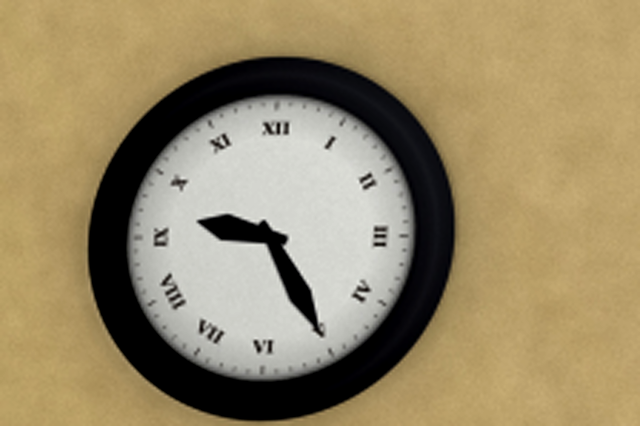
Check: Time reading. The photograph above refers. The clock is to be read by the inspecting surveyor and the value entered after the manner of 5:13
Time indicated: 9:25
